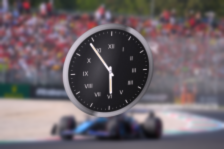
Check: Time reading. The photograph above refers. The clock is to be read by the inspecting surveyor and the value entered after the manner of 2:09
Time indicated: 5:54
